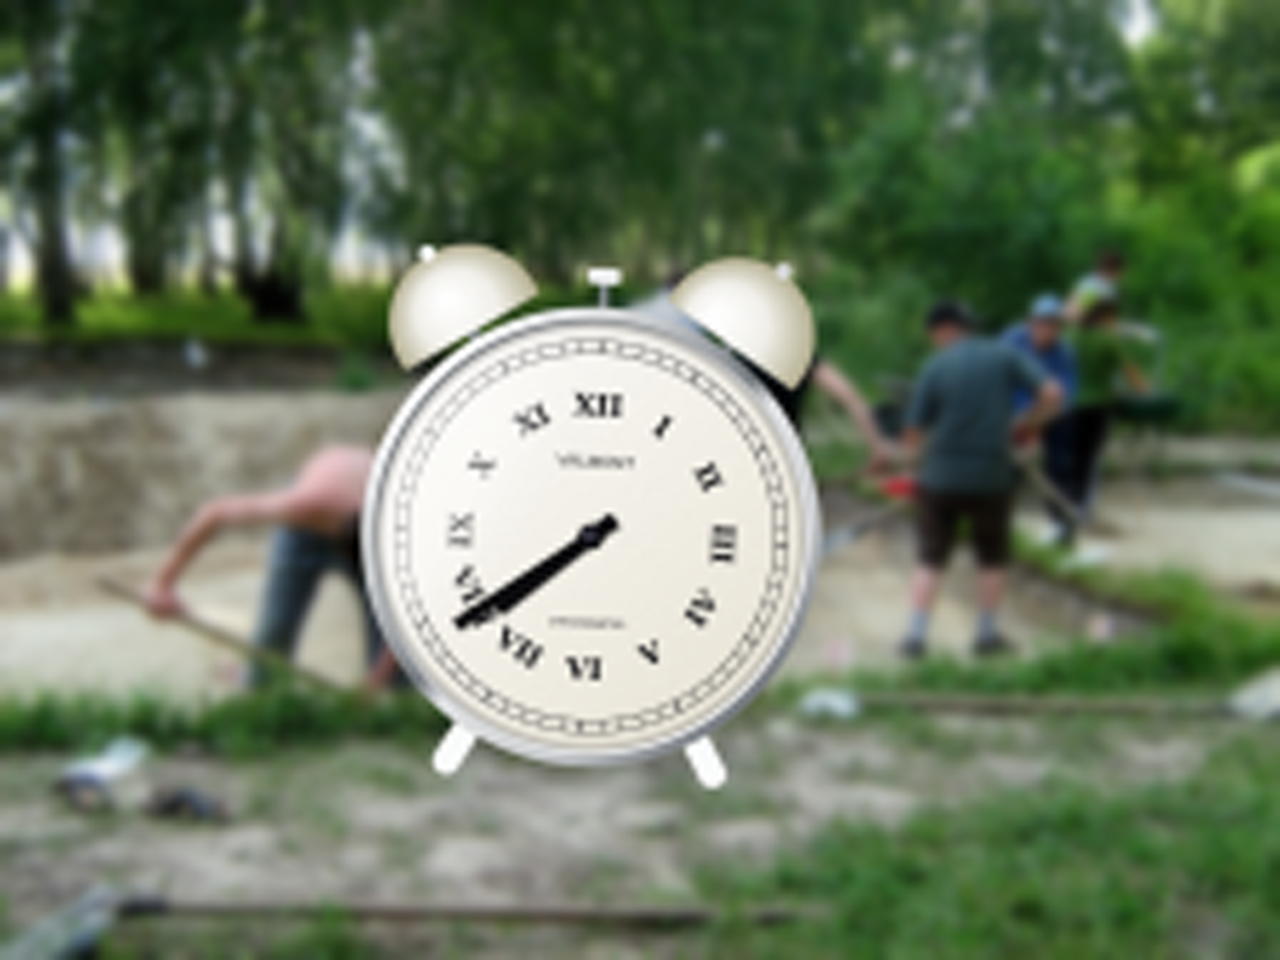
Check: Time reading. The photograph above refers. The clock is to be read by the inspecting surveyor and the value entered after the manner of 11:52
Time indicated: 7:39
